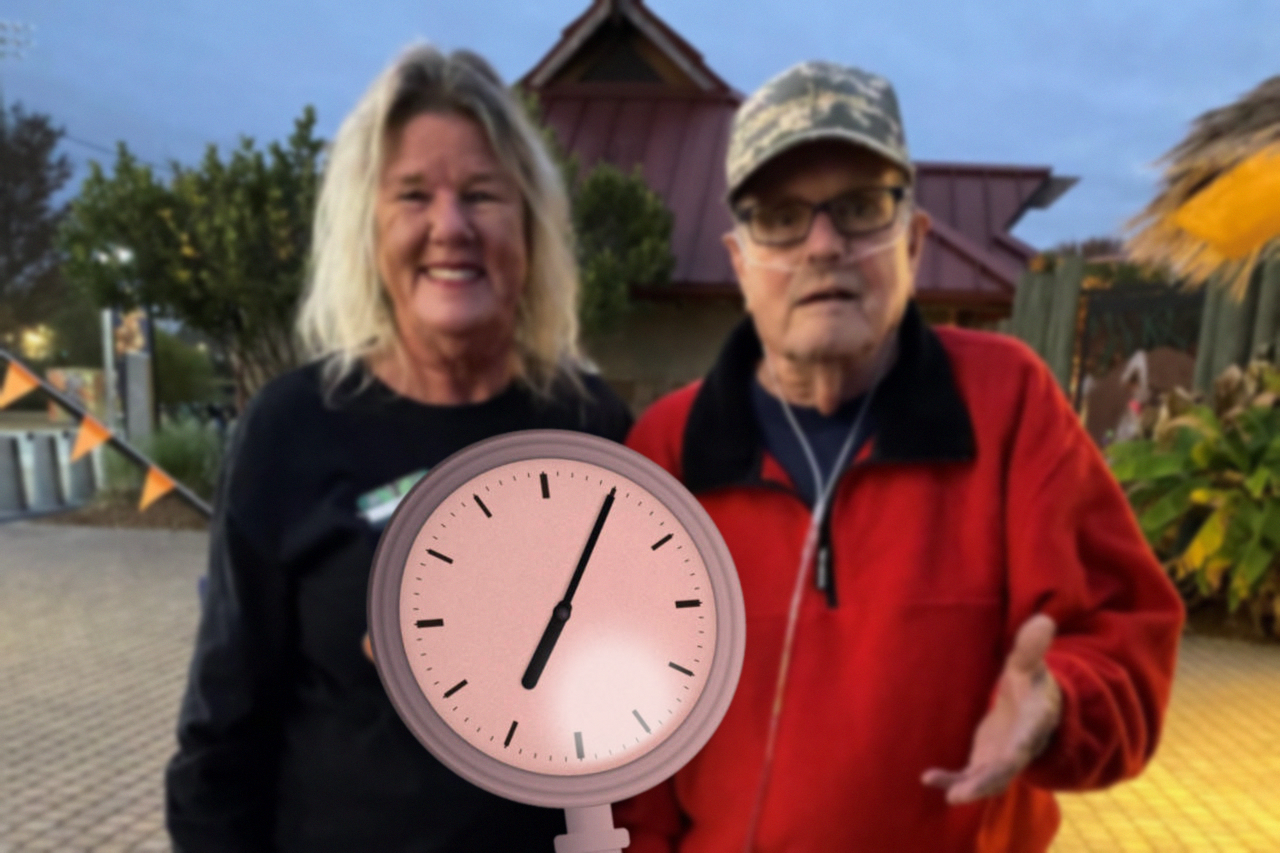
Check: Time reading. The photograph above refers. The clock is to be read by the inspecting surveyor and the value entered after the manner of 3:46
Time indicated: 7:05
